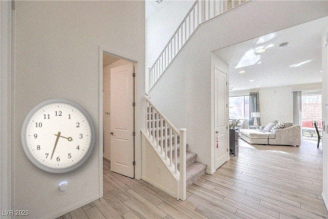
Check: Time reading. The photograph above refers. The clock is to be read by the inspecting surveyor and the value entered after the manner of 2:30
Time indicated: 3:33
